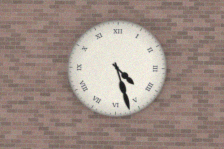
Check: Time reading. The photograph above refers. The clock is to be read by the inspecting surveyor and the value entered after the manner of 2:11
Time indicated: 4:27
